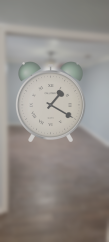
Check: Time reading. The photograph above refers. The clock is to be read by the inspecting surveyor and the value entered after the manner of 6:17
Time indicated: 1:20
